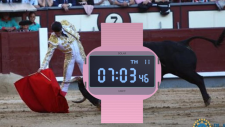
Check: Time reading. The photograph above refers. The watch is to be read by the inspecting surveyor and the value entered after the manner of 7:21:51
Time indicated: 7:03:46
